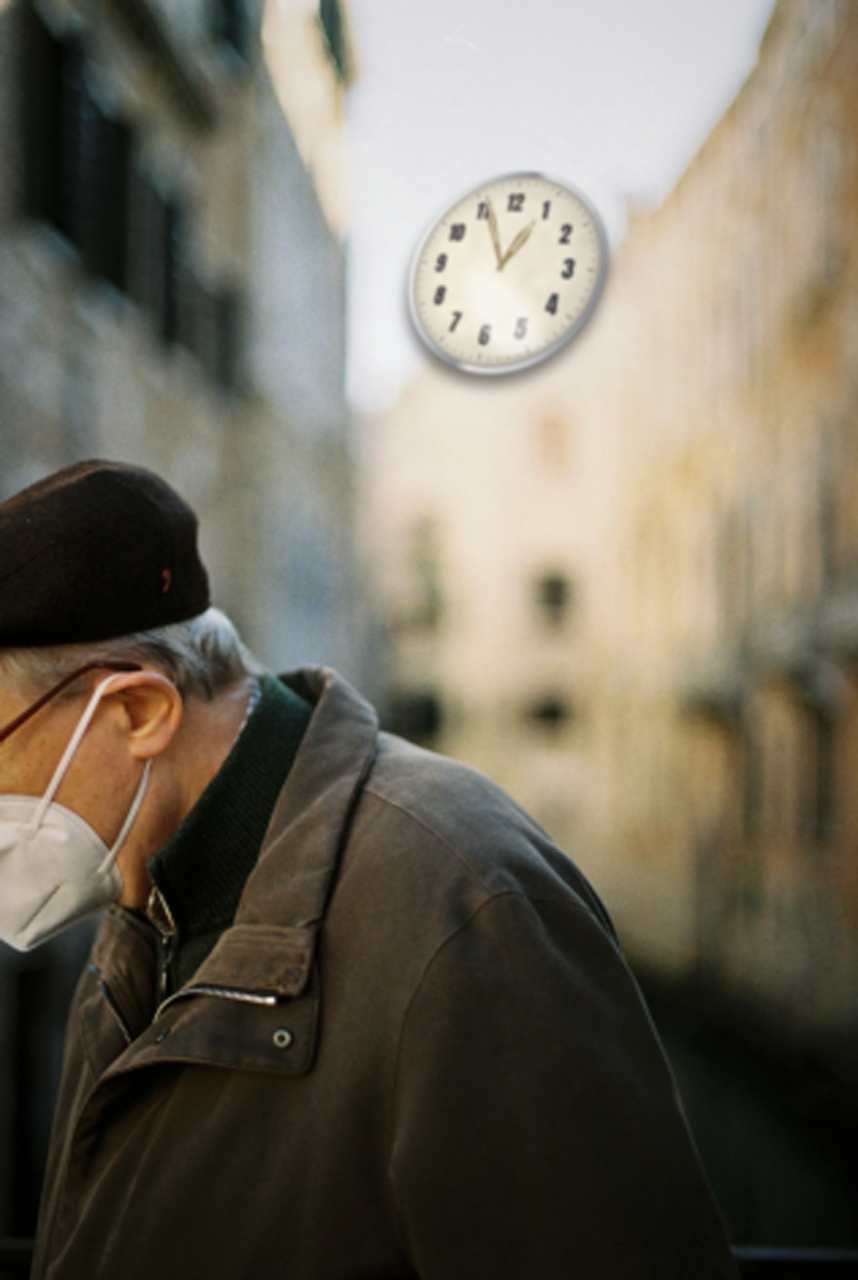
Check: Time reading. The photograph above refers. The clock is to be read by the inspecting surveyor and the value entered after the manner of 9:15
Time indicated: 12:56
